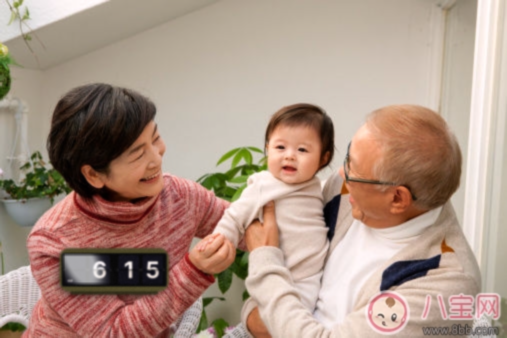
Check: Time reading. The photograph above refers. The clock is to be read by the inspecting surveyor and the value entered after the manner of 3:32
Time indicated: 6:15
